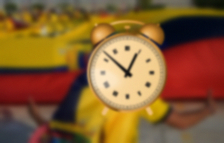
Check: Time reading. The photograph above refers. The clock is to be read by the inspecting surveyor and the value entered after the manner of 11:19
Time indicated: 12:52
